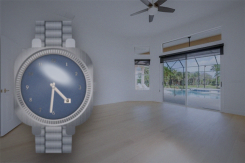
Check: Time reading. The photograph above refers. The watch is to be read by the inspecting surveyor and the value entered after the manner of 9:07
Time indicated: 4:31
